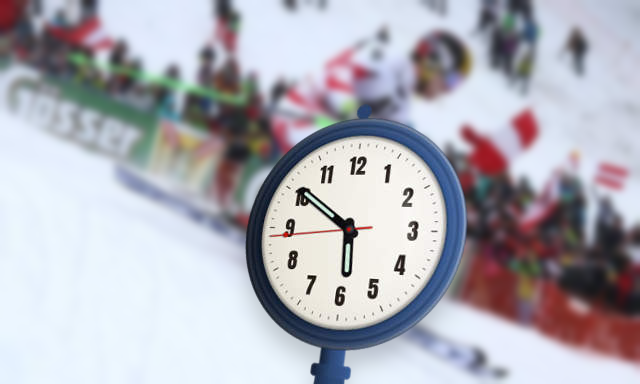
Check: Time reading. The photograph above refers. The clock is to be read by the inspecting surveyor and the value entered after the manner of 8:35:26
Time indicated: 5:50:44
